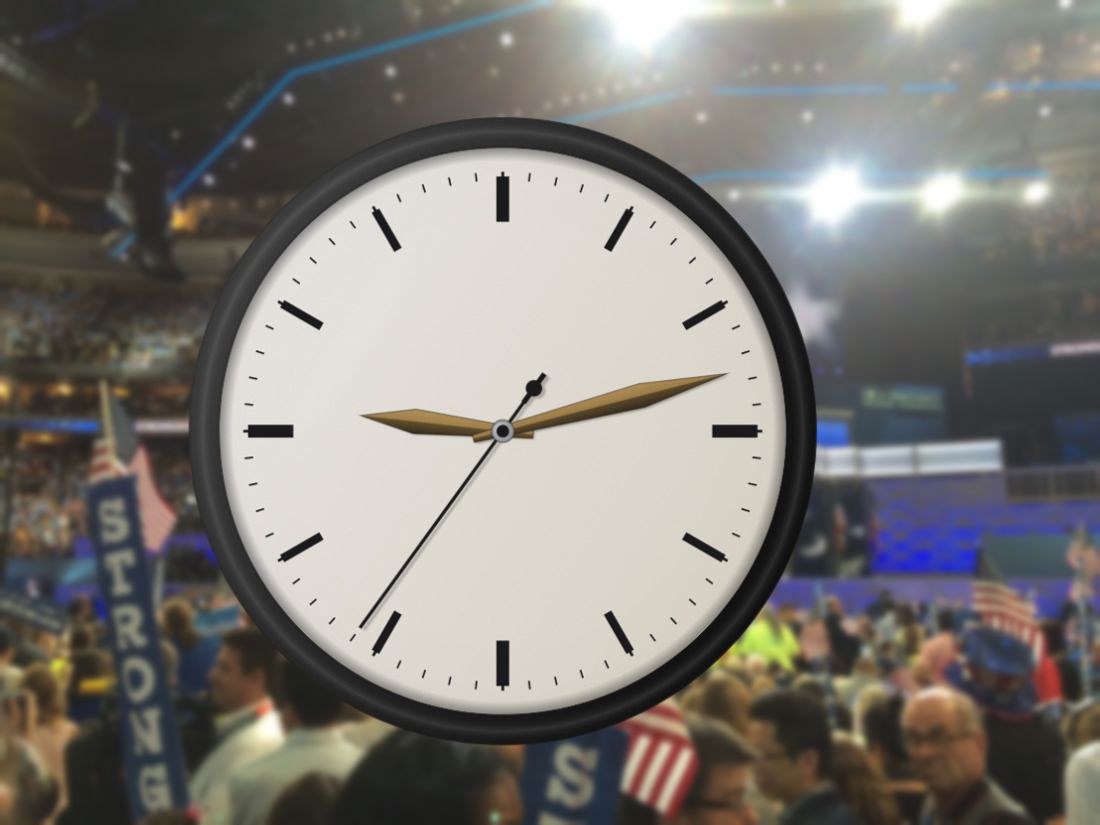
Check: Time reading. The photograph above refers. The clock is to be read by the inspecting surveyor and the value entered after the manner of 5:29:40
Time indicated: 9:12:36
